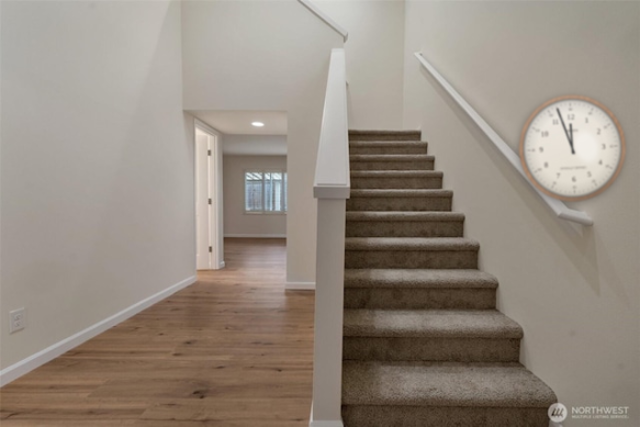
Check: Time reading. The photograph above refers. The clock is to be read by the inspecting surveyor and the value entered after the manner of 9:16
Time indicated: 11:57
